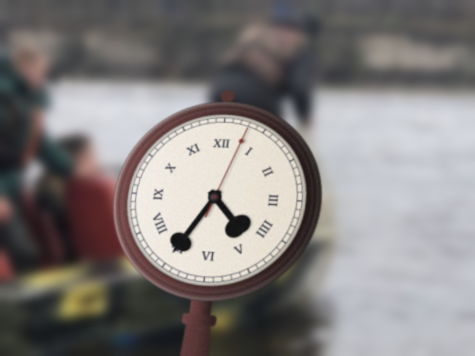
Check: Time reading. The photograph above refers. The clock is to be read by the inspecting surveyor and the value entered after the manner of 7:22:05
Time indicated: 4:35:03
